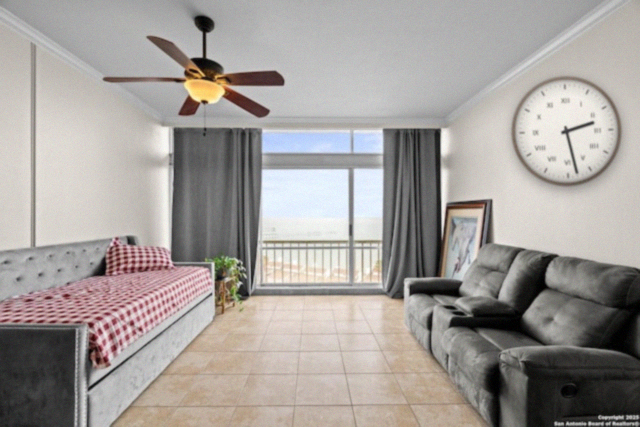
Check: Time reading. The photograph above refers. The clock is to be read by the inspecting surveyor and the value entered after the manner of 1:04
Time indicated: 2:28
